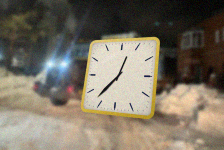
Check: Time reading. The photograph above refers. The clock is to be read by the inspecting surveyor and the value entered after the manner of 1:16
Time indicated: 12:37
